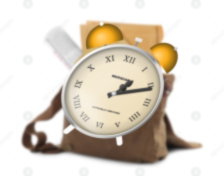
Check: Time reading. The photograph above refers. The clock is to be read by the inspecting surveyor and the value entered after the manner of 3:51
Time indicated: 1:11
